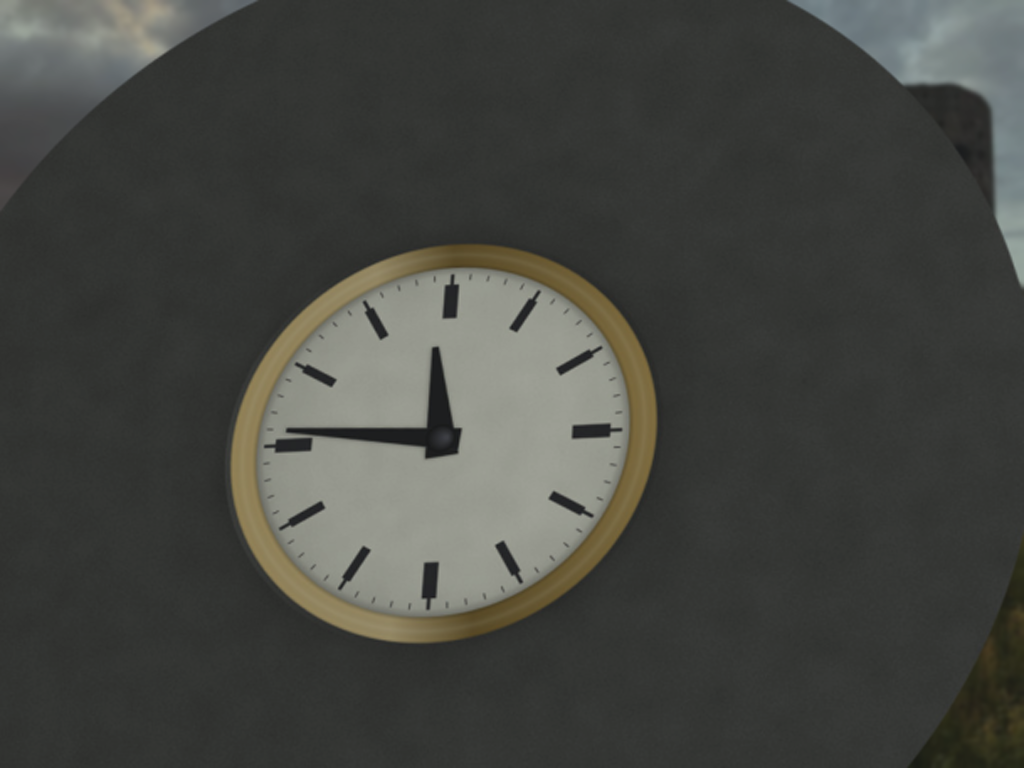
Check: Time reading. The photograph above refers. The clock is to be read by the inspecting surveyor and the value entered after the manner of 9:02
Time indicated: 11:46
